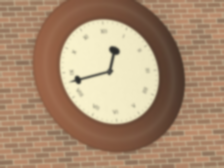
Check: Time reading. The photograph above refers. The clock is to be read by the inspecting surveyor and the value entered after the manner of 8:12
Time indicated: 12:43
